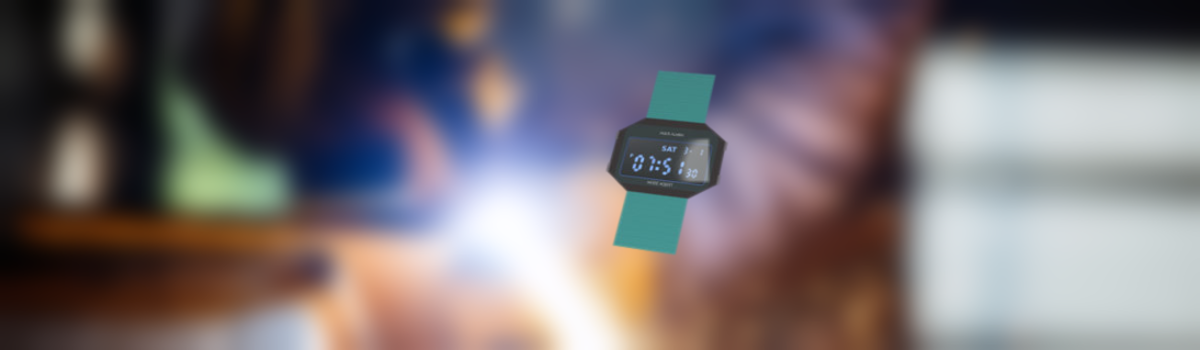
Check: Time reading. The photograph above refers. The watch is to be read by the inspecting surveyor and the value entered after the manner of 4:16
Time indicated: 7:51
